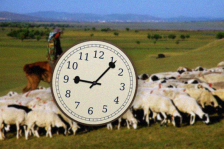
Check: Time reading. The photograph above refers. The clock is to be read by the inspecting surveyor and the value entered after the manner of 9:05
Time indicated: 9:06
